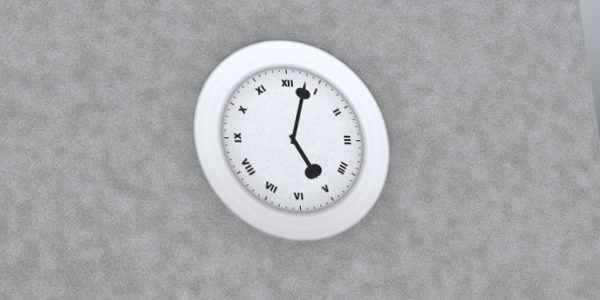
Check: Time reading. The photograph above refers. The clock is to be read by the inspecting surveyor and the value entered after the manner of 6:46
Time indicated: 5:03
